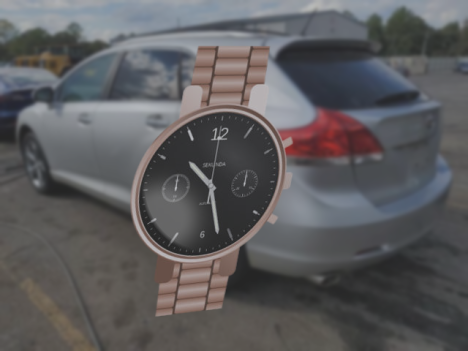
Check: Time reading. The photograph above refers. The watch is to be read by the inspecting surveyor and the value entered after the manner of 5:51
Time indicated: 10:27
